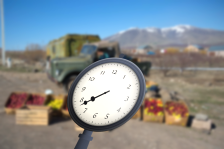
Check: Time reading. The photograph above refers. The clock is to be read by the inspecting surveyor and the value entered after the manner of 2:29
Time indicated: 7:38
